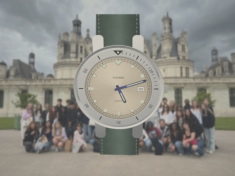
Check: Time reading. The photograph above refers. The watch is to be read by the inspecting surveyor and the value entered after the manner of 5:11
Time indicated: 5:12
